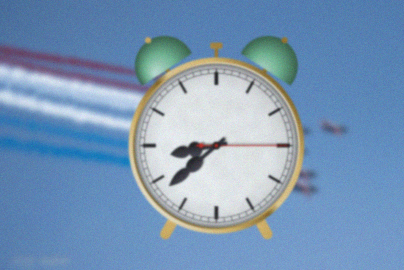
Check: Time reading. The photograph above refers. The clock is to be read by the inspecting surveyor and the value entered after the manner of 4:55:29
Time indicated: 8:38:15
